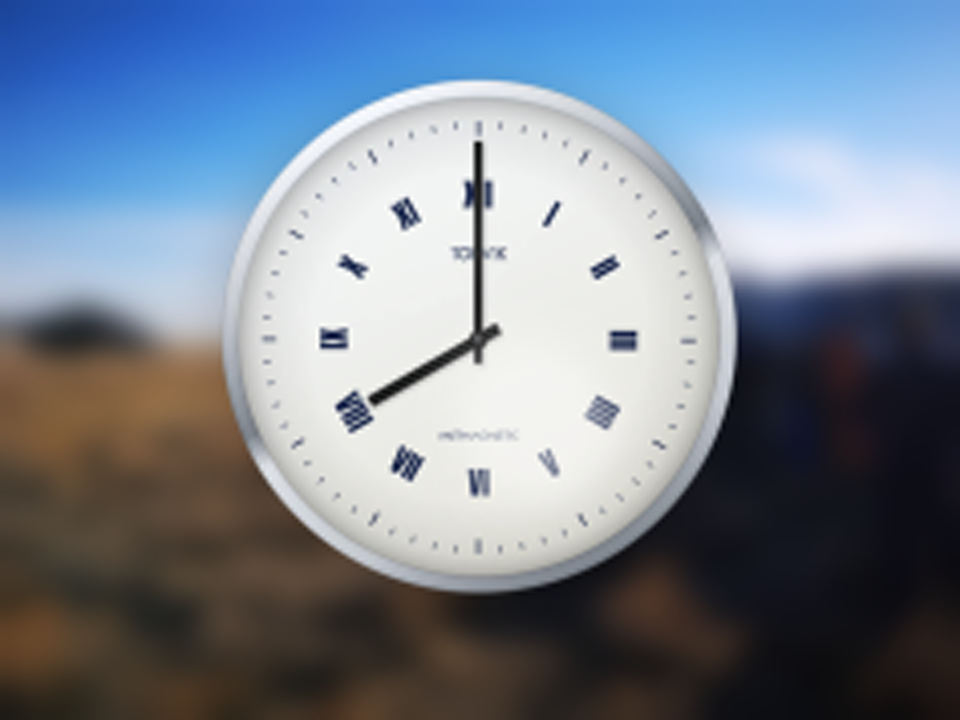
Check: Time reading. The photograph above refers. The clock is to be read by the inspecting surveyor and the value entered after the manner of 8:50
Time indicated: 8:00
